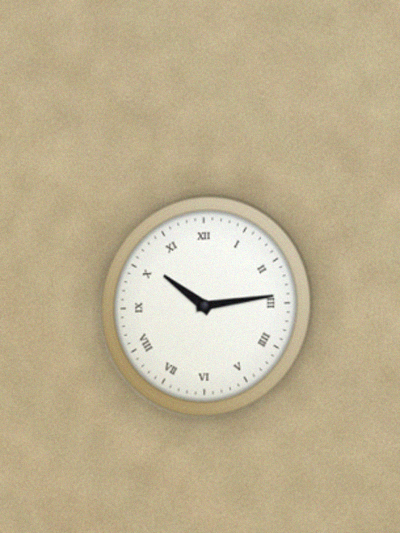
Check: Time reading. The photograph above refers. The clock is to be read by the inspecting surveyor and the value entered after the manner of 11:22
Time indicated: 10:14
